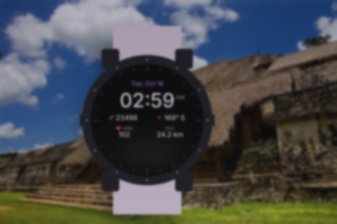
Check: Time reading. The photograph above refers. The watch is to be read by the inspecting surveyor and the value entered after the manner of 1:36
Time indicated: 2:59
